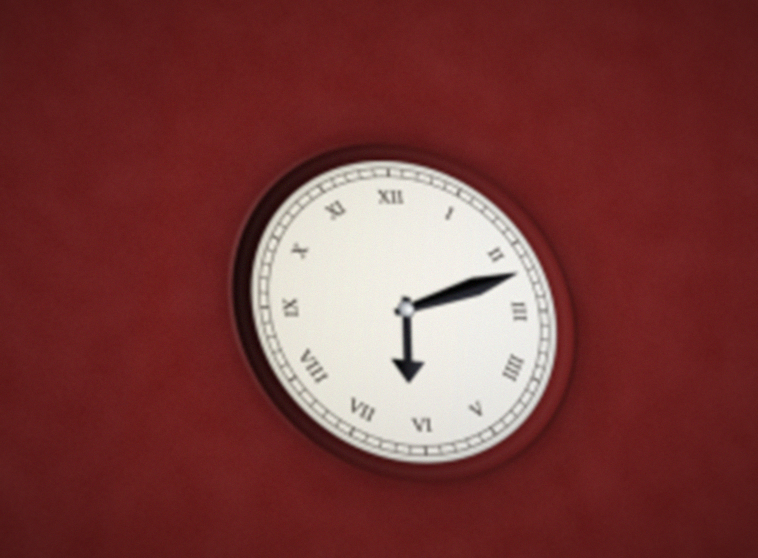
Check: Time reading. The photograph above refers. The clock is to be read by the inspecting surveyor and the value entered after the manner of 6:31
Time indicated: 6:12
